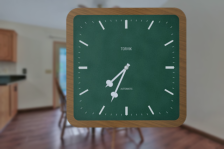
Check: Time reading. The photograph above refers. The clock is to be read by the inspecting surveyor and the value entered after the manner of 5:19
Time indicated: 7:34
